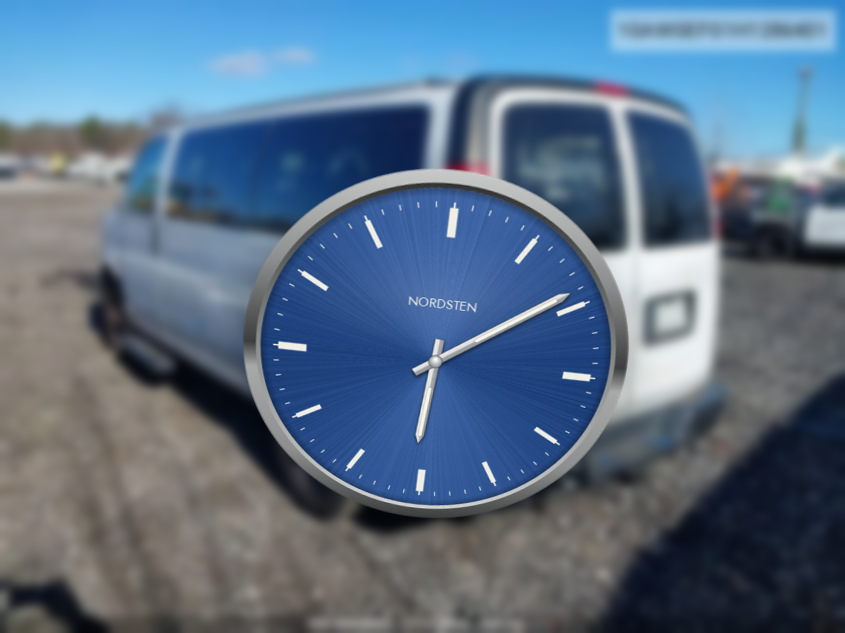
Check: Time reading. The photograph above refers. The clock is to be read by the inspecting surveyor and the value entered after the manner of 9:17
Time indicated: 6:09
